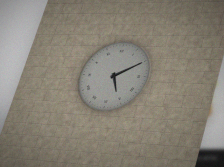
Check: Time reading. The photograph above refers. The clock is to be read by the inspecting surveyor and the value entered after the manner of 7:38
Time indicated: 5:10
